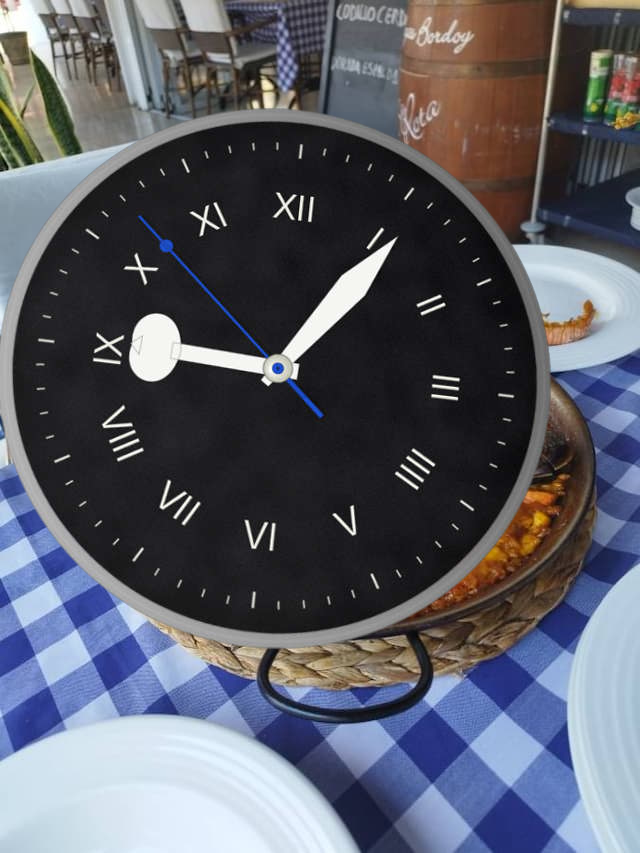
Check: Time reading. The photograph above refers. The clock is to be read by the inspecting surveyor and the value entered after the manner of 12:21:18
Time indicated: 9:05:52
